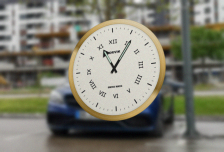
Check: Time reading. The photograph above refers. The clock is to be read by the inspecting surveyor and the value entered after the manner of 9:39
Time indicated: 11:06
